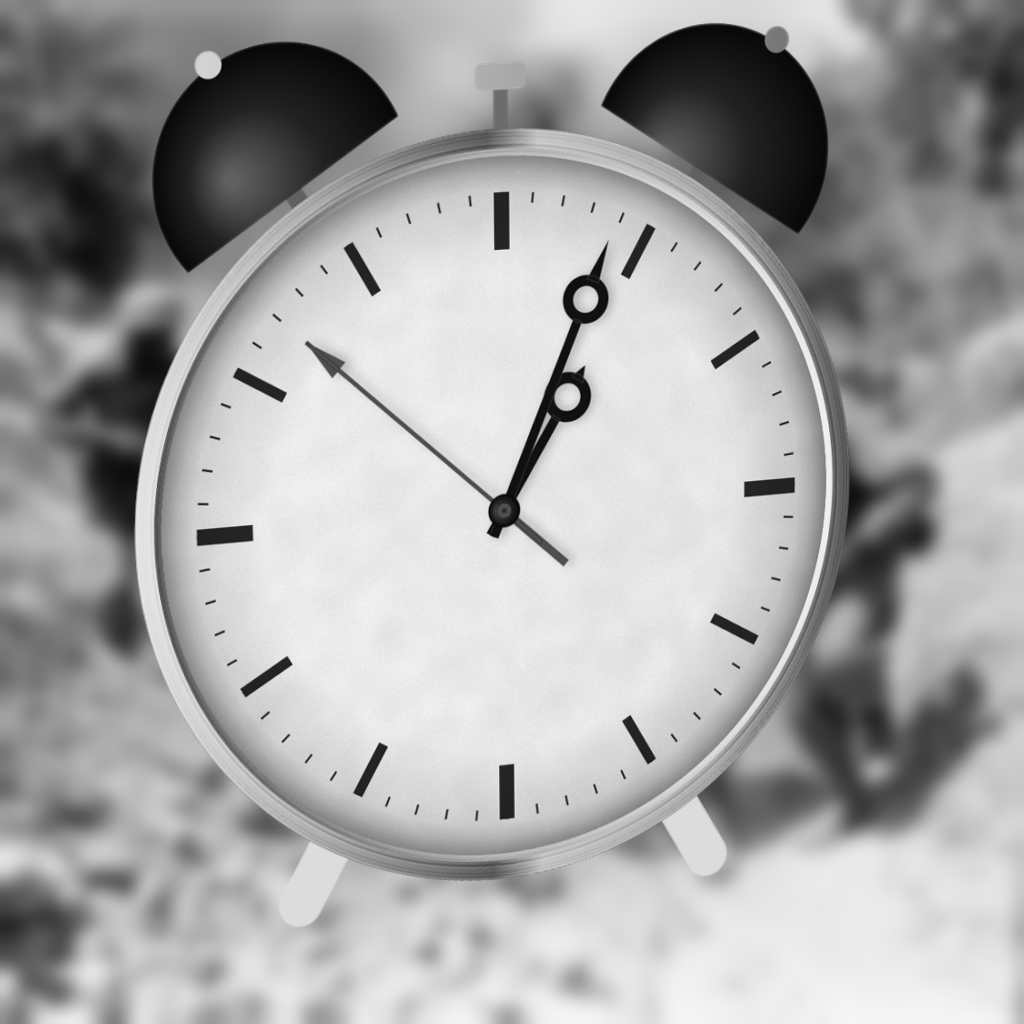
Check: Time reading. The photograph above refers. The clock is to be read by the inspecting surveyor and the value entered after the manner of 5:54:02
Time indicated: 1:03:52
